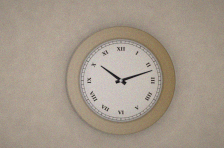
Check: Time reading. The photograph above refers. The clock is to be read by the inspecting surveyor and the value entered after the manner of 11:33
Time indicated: 10:12
